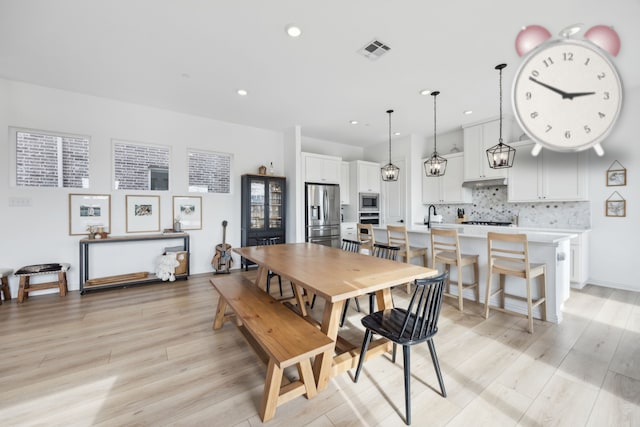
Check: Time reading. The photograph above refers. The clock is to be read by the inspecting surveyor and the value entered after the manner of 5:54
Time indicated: 2:49
